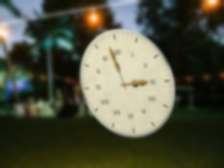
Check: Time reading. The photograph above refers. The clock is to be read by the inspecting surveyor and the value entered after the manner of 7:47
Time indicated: 2:58
